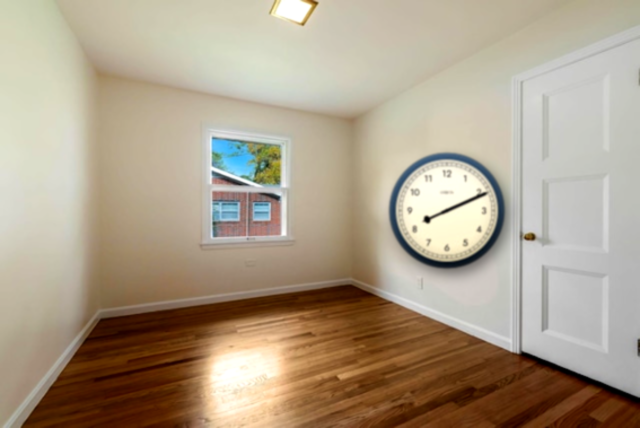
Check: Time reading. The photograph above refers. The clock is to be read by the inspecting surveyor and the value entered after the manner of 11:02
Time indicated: 8:11
